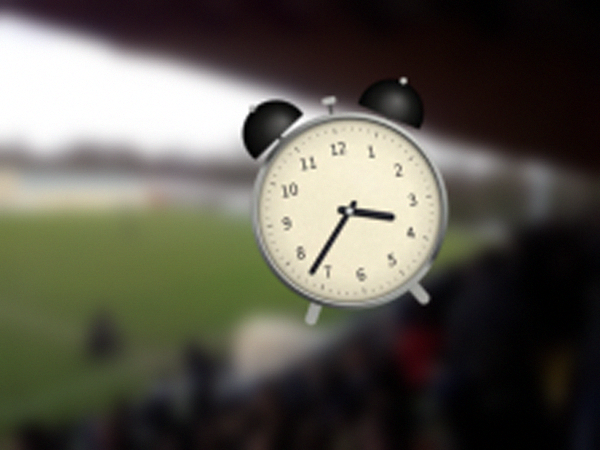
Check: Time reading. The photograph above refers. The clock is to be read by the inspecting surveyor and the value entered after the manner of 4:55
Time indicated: 3:37
